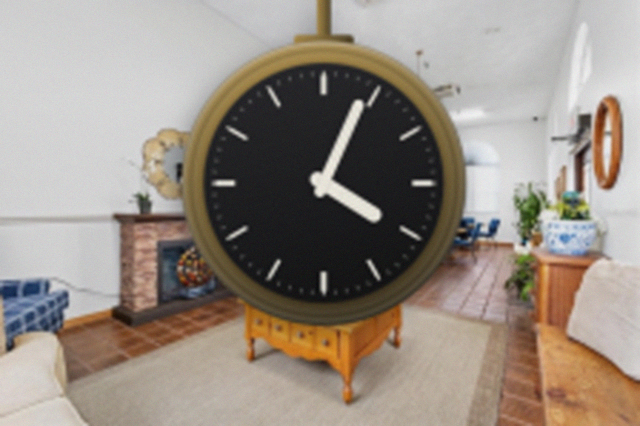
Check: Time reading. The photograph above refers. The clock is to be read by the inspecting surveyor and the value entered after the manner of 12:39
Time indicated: 4:04
